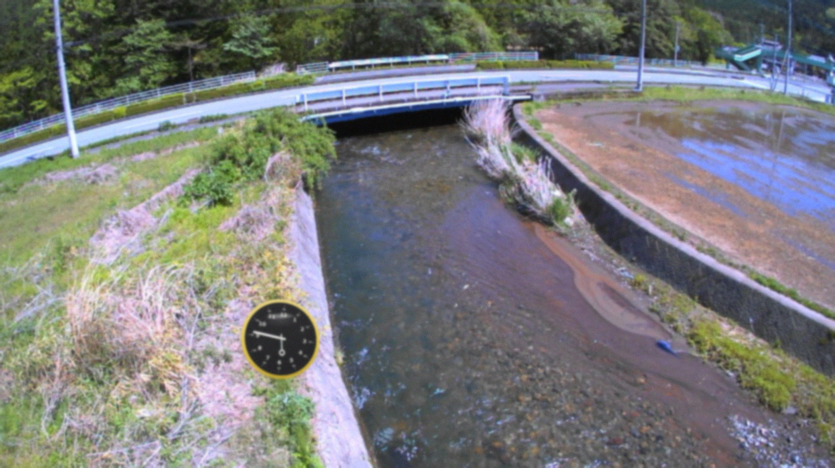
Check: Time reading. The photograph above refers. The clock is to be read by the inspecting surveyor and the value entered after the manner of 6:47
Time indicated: 5:46
